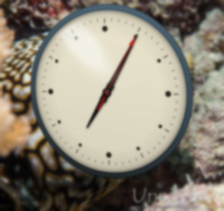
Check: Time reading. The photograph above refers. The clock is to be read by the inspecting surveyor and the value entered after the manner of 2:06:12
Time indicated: 7:05:05
